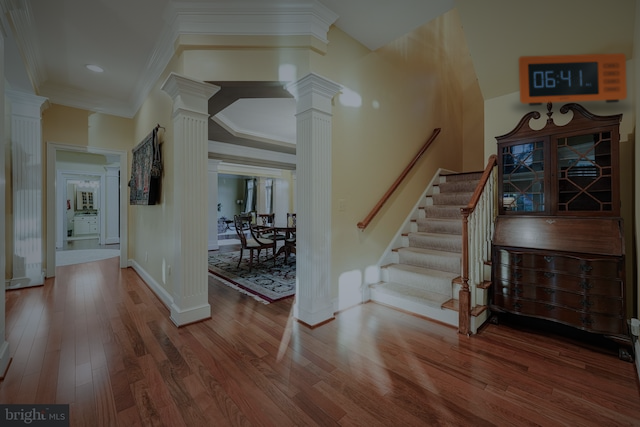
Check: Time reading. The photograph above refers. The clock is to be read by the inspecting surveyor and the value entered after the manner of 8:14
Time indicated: 6:41
